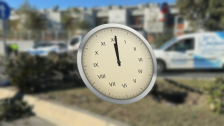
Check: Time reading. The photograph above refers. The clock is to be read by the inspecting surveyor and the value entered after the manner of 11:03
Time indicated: 12:01
